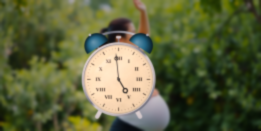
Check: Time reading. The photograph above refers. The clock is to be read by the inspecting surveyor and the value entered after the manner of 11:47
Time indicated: 4:59
